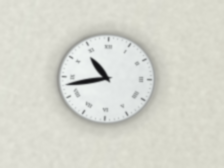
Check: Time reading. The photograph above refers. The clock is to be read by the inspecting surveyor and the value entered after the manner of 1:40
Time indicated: 10:43
